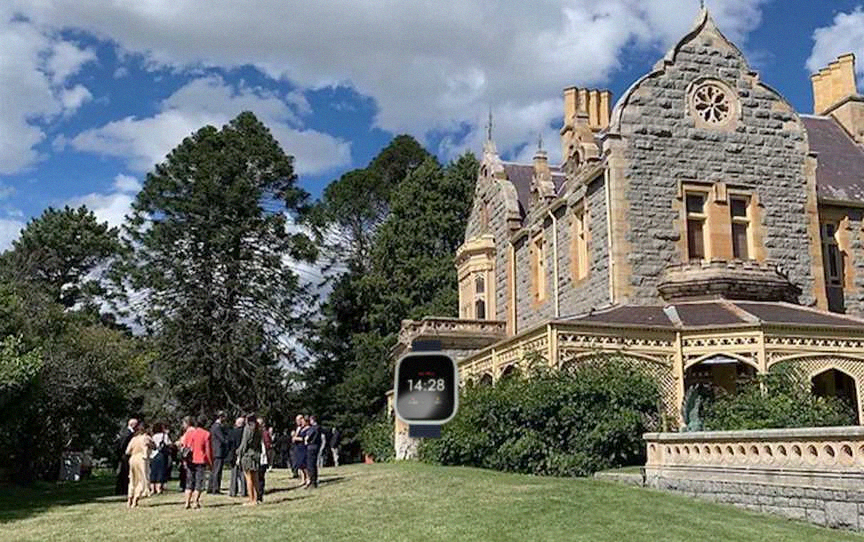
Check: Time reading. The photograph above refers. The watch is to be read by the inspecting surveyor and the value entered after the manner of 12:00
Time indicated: 14:28
